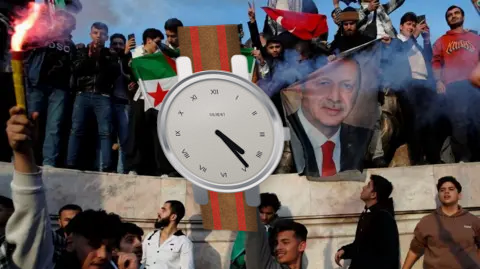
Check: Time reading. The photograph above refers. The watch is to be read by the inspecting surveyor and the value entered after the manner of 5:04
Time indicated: 4:24
